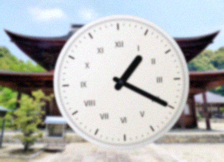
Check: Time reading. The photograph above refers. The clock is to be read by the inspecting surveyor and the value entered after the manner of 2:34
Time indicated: 1:20
